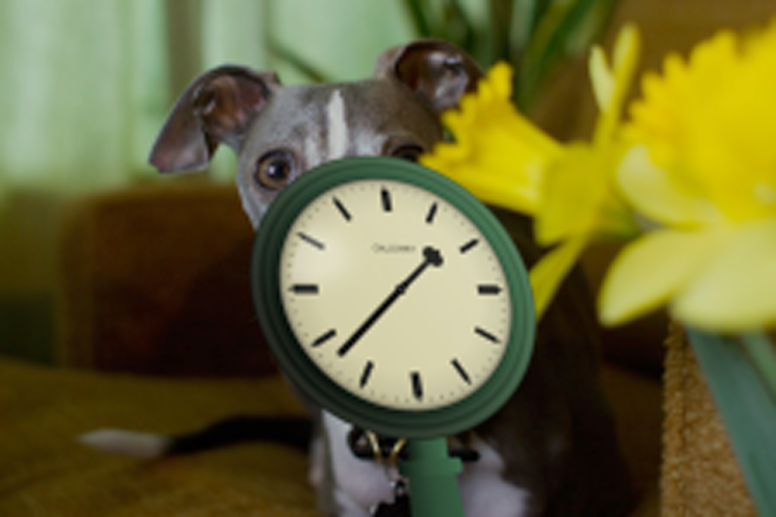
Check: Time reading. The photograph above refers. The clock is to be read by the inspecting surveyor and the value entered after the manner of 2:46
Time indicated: 1:38
